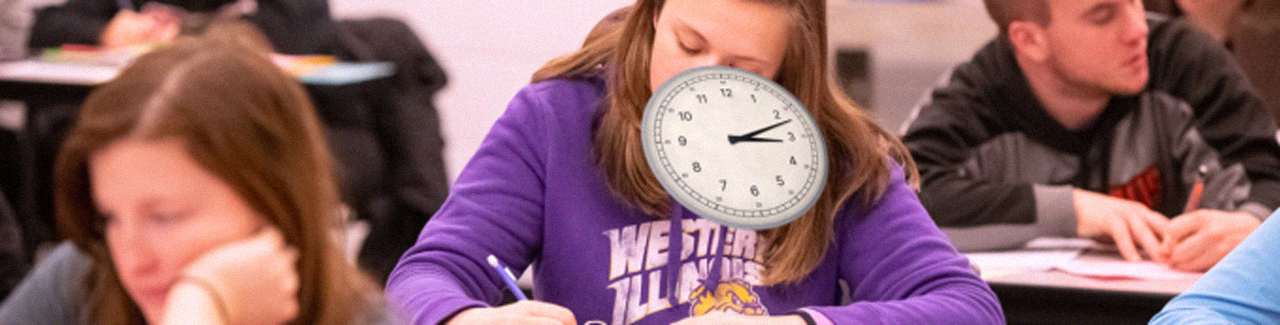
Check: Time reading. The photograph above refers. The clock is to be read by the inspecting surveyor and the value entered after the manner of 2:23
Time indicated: 3:12
